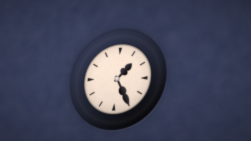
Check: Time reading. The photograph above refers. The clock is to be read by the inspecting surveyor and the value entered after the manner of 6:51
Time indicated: 1:25
